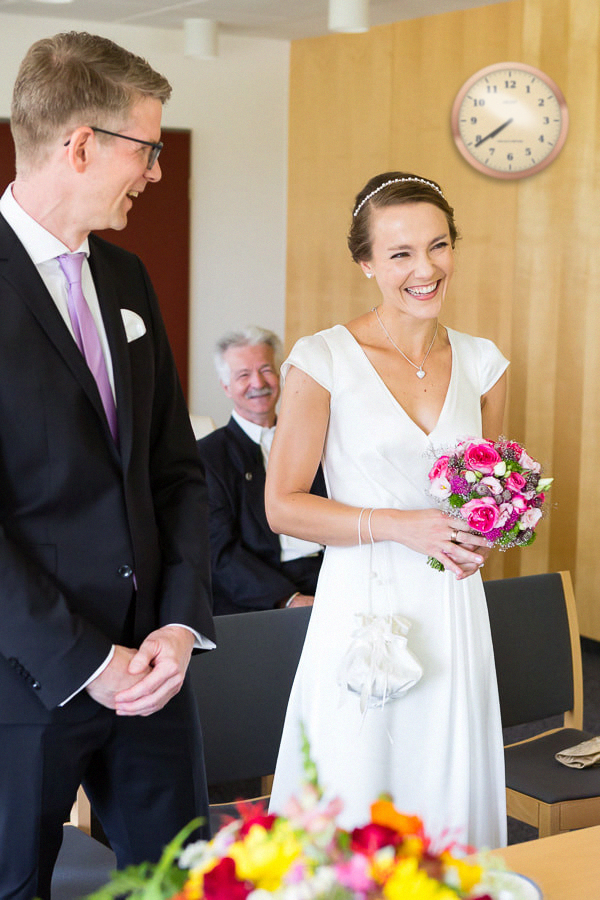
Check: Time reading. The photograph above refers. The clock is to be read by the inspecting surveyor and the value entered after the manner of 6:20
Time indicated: 7:39
